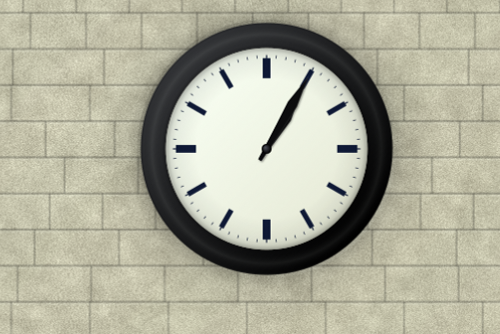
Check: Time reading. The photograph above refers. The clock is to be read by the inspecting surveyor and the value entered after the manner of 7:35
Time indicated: 1:05
